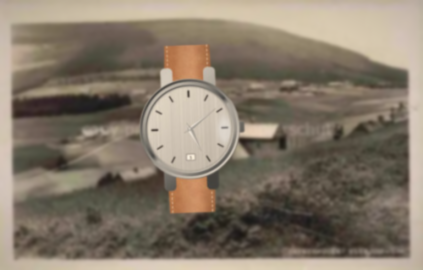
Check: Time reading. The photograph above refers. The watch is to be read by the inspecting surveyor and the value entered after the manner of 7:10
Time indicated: 5:09
